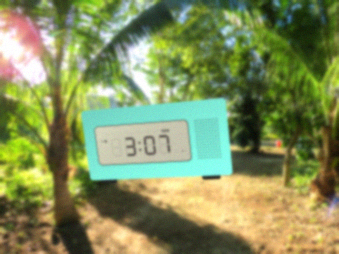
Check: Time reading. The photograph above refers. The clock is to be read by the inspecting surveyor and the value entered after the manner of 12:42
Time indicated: 3:07
